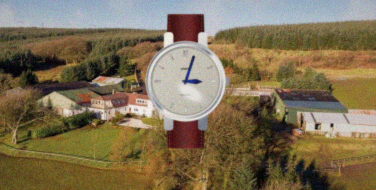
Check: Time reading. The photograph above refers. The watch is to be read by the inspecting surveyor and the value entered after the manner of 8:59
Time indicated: 3:03
